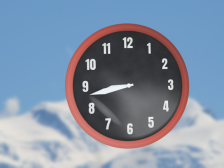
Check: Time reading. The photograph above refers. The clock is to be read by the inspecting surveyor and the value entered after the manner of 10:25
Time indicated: 8:43
